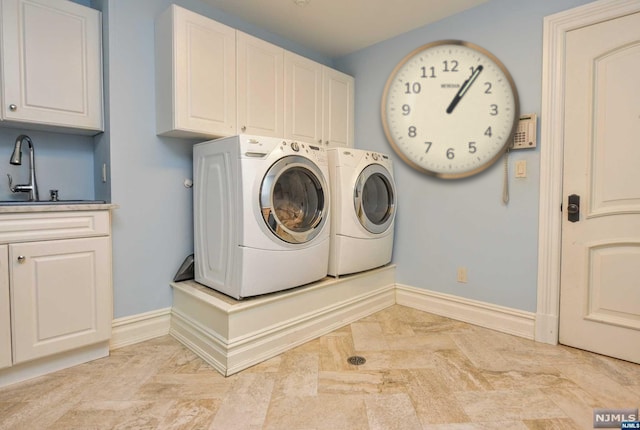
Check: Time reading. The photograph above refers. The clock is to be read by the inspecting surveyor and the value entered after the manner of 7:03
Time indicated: 1:06
